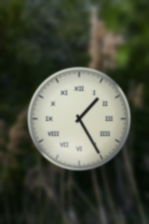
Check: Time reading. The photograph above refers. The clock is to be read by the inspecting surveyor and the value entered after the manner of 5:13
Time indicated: 1:25
